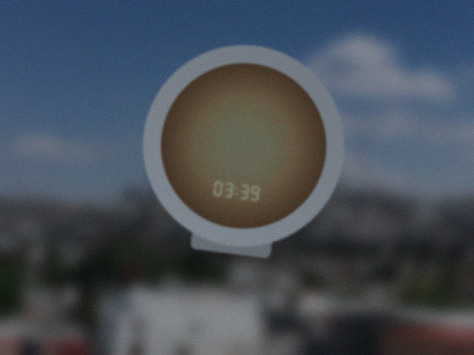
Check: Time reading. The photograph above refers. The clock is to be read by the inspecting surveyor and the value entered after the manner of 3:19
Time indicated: 3:39
